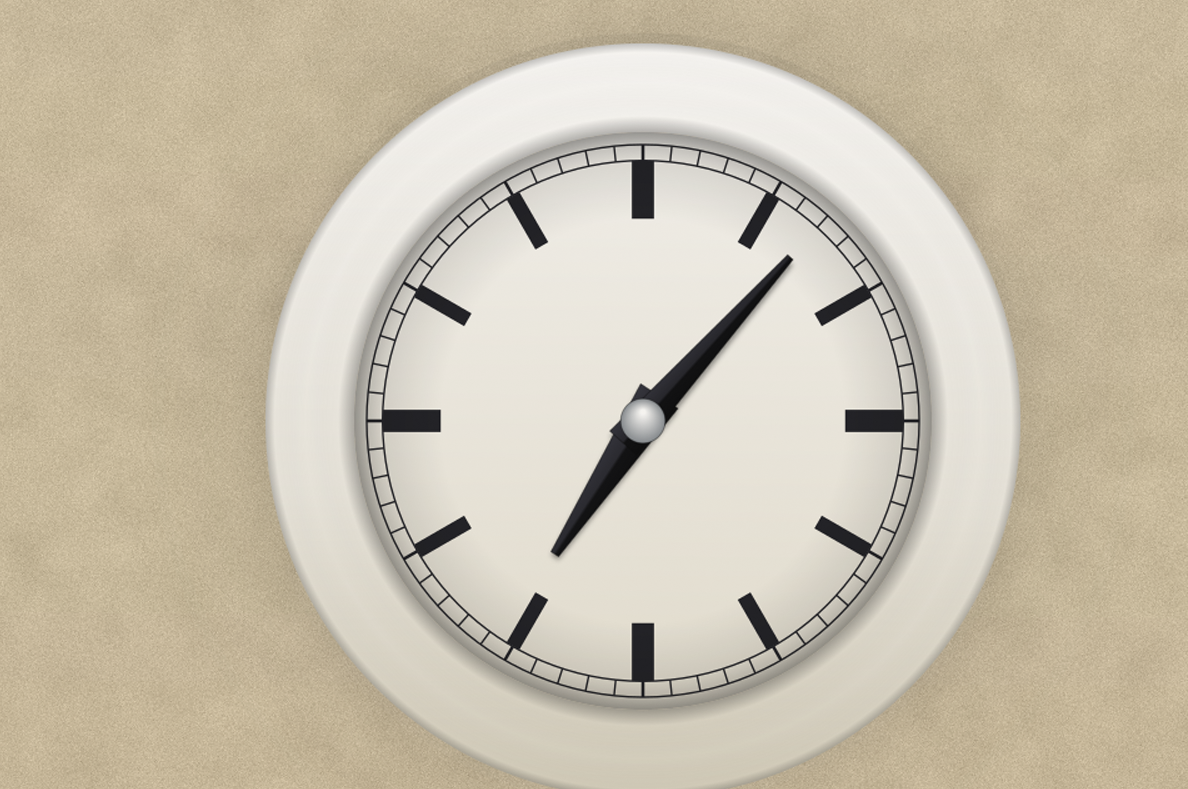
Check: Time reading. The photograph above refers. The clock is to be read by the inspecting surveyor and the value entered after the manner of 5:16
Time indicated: 7:07
